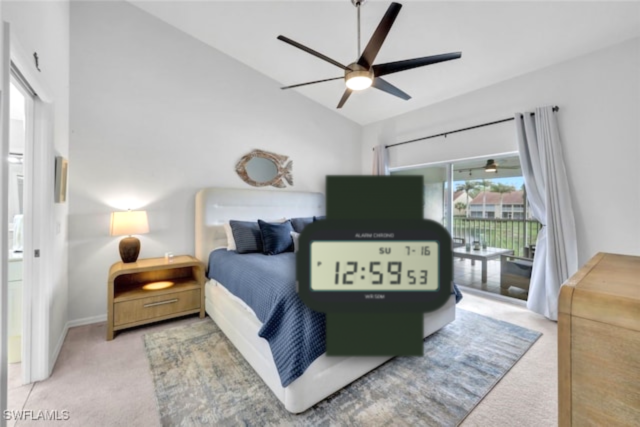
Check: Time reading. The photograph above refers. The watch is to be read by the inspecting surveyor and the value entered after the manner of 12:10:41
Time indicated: 12:59:53
